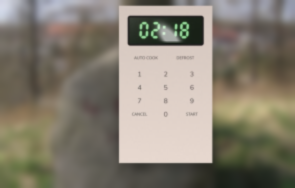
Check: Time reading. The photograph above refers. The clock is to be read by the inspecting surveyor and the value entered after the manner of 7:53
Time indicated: 2:18
